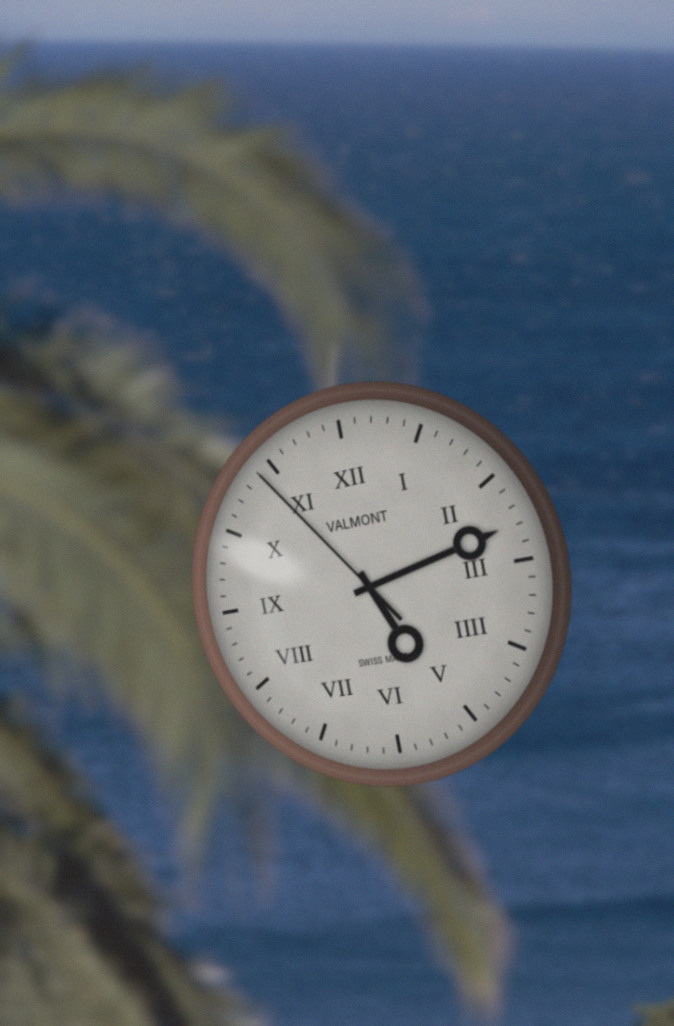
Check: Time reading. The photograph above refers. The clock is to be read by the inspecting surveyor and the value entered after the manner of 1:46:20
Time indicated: 5:12:54
